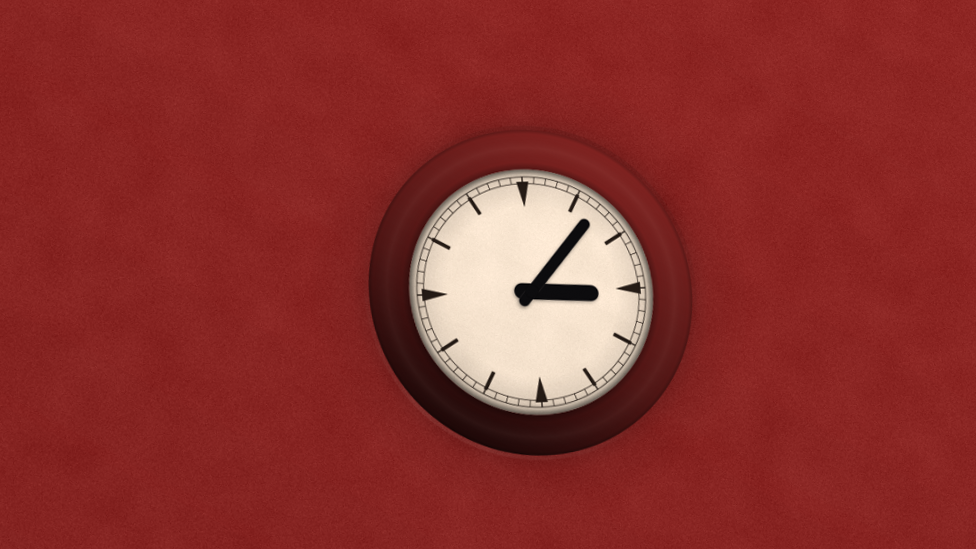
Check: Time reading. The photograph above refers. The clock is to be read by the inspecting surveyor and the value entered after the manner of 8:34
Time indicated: 3:07
